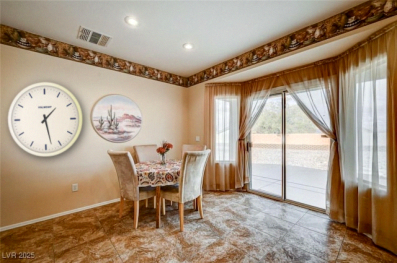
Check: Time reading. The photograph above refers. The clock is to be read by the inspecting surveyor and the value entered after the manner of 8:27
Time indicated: 1:28
